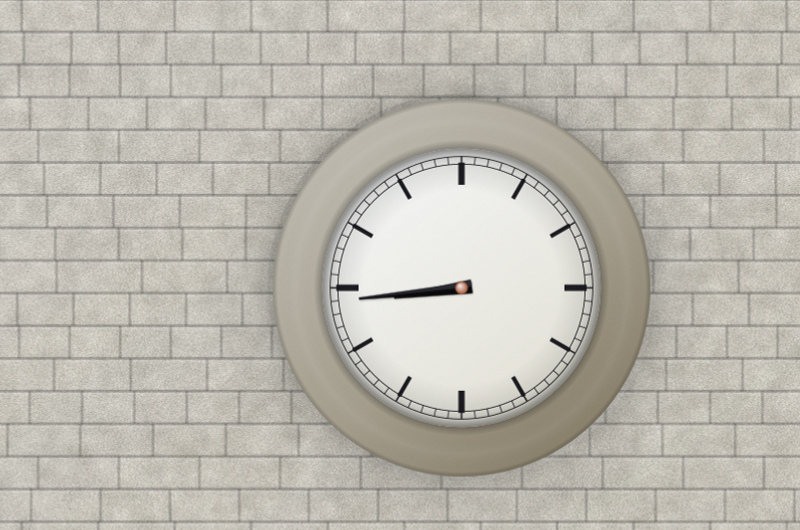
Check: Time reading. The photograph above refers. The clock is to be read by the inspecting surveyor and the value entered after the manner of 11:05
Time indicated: 8:44
